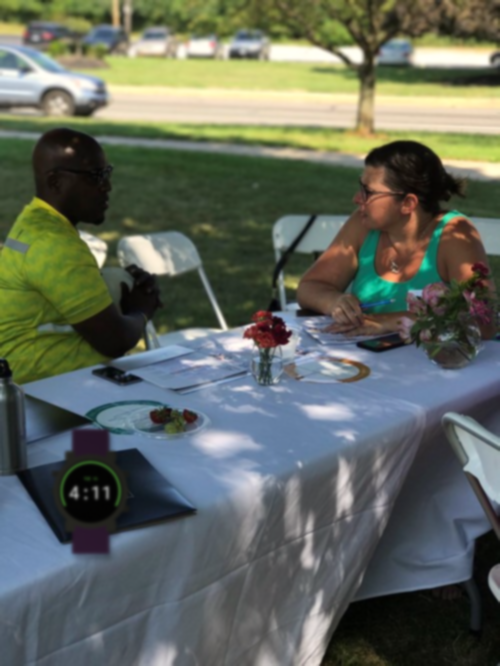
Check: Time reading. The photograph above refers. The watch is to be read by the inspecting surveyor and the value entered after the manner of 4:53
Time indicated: 4:11
